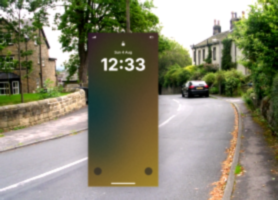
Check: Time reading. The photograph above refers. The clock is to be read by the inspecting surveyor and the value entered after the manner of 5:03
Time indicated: 12:33
